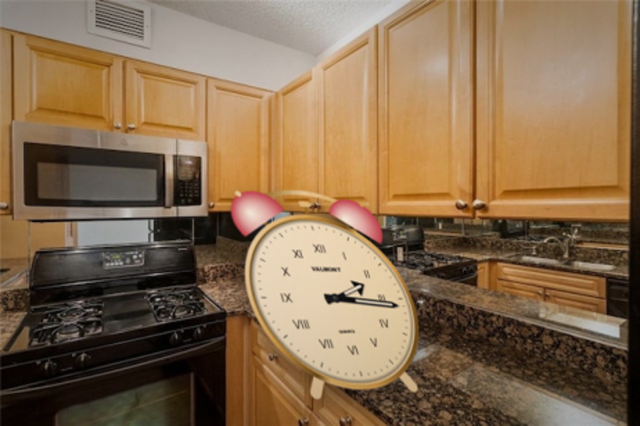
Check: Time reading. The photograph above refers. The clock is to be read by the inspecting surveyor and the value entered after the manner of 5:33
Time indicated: 2:16
